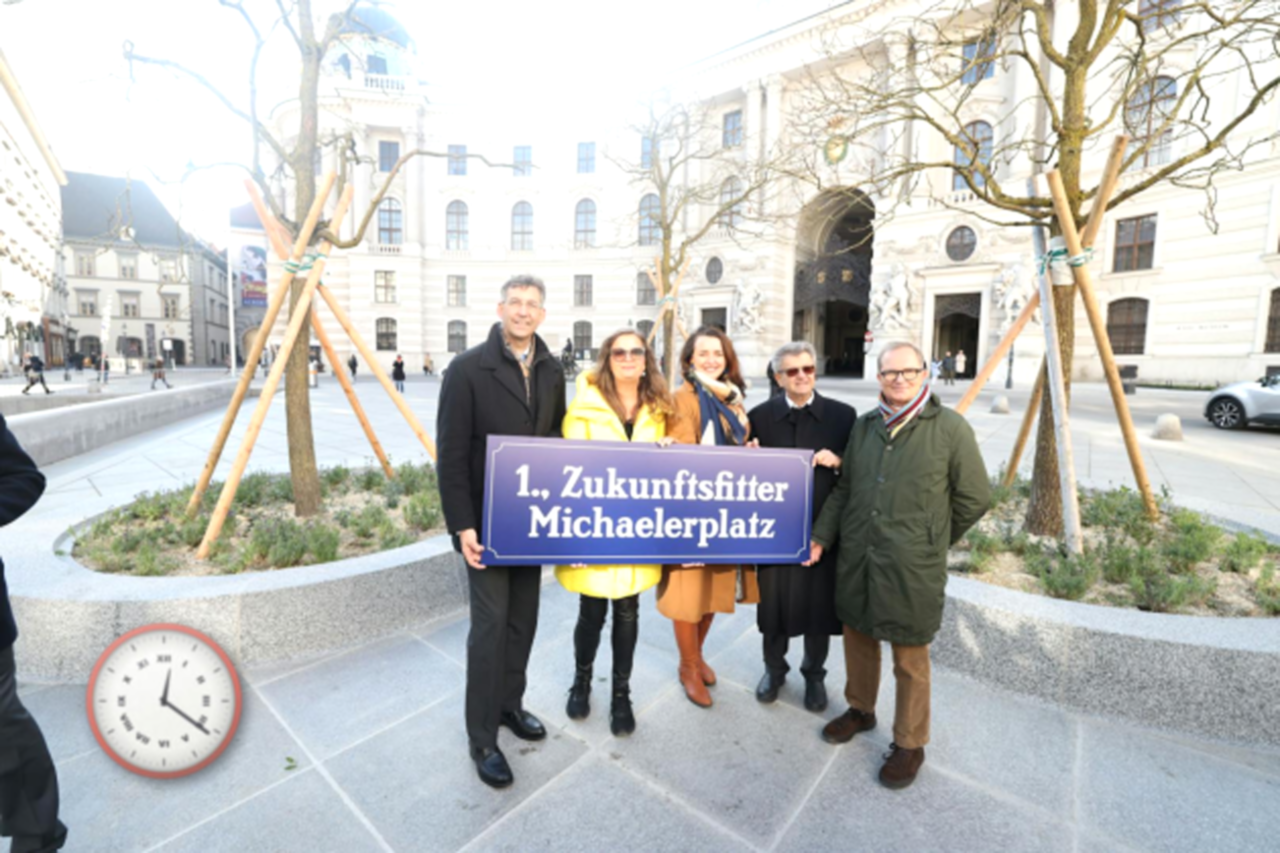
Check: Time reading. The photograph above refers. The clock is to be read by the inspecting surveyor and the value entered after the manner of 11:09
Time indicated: 12:21
